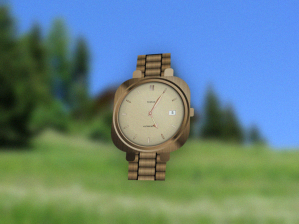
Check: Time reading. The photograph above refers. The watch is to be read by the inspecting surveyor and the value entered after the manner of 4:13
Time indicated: 5:05
